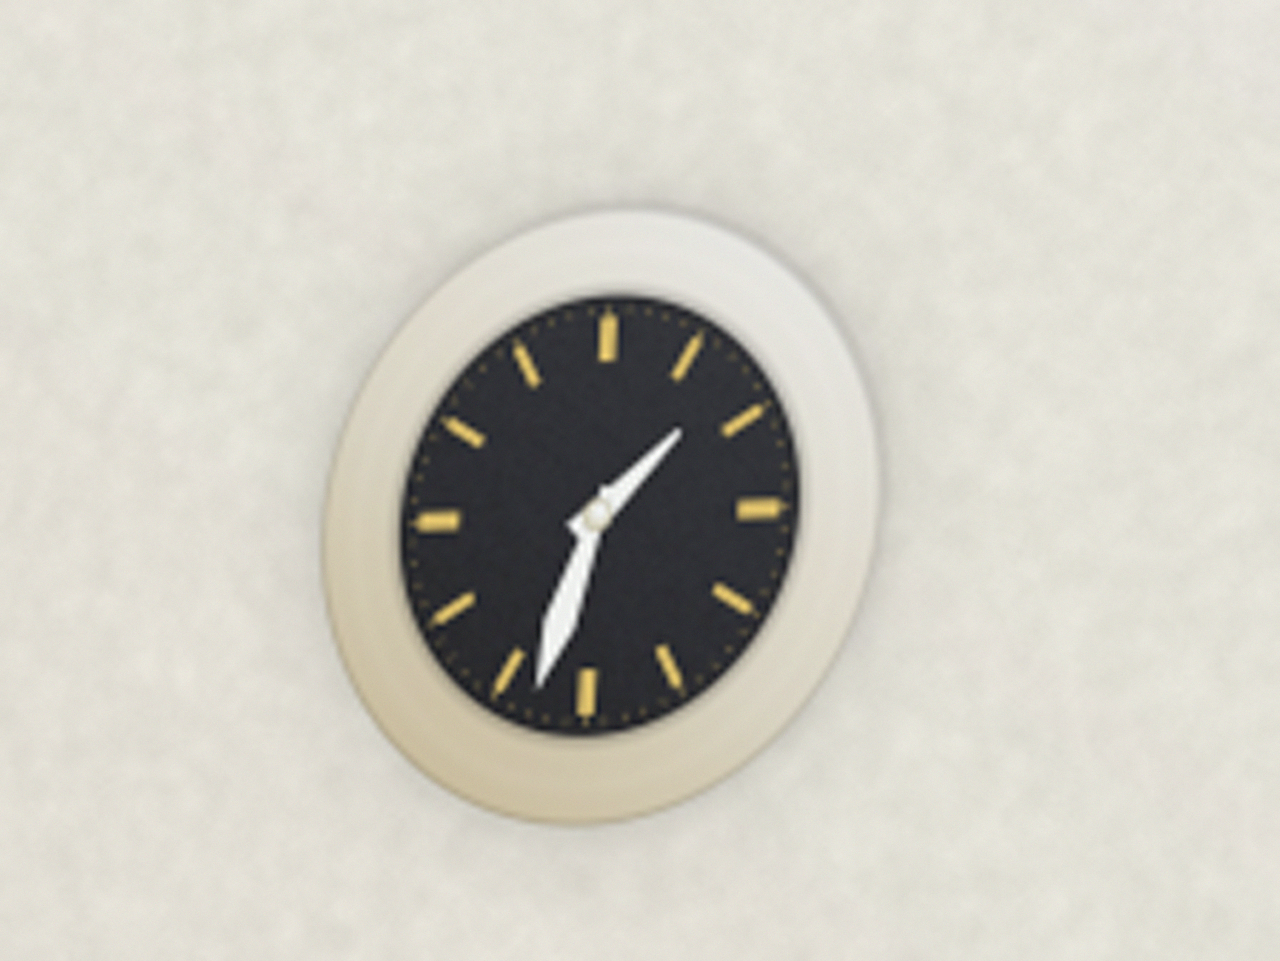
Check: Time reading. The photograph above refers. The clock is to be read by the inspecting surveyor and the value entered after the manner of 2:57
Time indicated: 1:33
